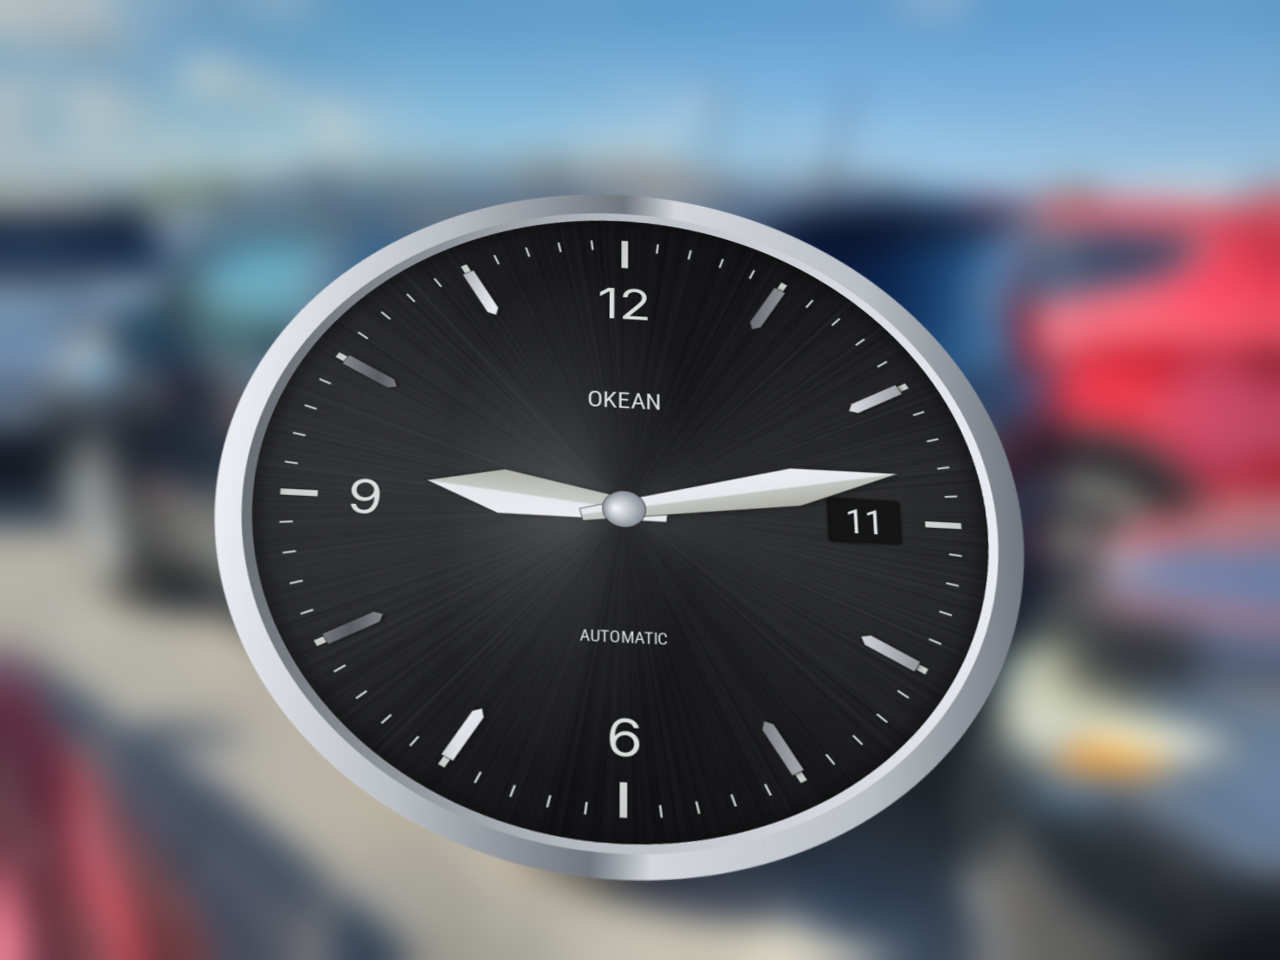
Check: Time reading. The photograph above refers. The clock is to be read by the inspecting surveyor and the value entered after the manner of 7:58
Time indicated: 9:13
